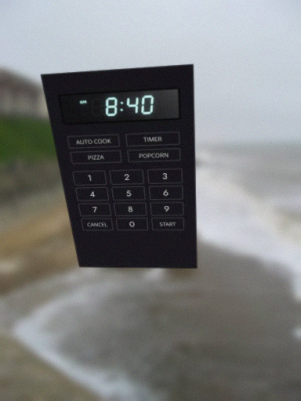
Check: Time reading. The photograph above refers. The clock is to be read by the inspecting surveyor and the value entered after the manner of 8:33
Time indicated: 8:40
